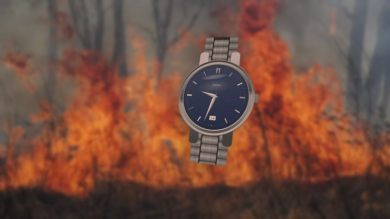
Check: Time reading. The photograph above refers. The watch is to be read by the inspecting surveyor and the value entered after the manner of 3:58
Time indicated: 9:33
